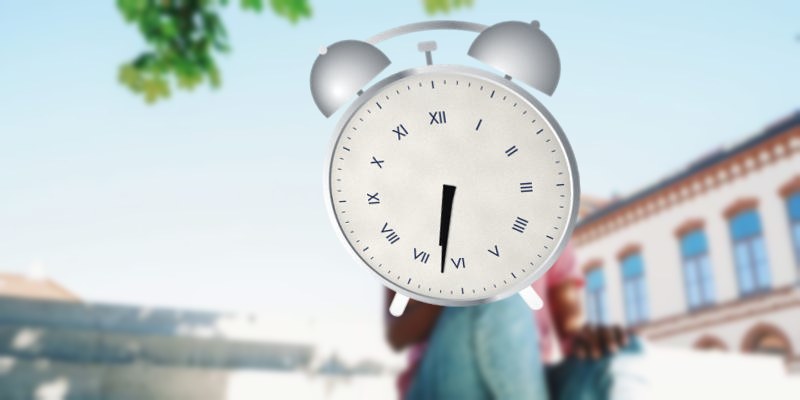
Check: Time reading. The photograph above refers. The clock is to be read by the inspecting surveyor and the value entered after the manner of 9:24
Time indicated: 6:32
